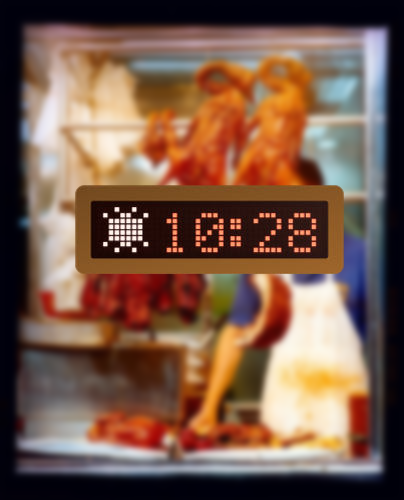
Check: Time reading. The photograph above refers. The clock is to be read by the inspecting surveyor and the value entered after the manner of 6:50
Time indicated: 10:28
